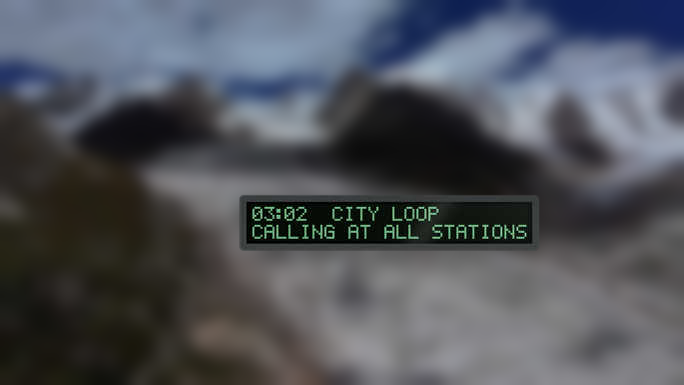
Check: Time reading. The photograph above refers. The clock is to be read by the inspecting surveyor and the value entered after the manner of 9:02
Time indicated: 3:02
